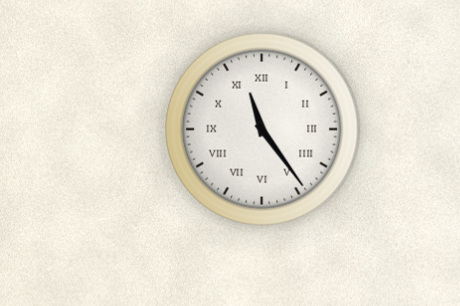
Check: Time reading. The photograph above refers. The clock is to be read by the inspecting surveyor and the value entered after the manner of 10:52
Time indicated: 11:24
